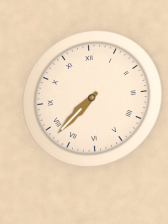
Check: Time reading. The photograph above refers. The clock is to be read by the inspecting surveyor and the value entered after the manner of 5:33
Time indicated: 7:38
